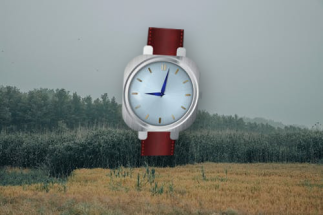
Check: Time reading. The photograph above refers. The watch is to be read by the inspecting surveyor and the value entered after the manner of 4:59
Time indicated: 9:02
